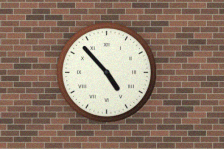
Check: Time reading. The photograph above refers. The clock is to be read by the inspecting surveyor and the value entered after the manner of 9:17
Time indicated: 4:53
